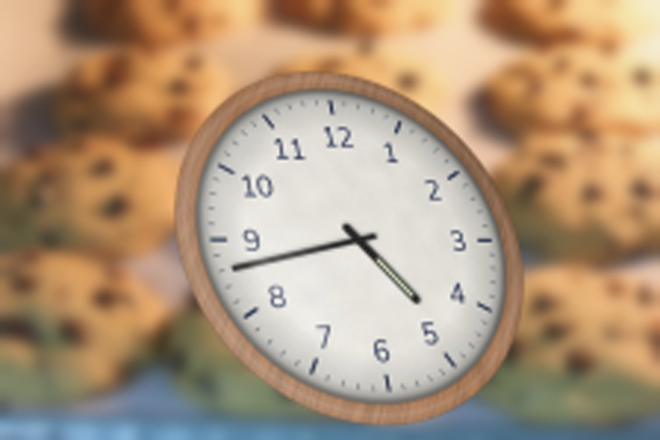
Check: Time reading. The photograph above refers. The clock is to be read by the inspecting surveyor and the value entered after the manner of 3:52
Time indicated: 4:43
